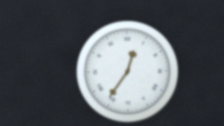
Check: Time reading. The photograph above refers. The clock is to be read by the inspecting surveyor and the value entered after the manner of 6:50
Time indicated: 12:36
